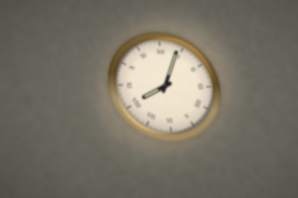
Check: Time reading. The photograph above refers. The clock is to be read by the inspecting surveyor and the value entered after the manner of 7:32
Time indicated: 8:04
